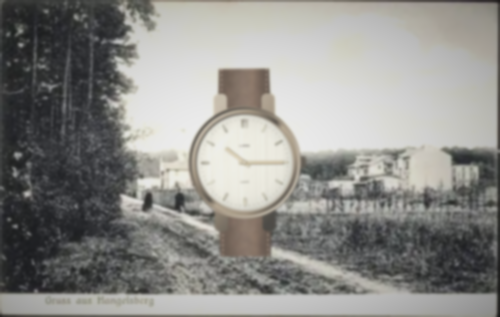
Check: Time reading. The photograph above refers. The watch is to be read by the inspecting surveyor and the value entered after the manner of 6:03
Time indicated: 10:15
